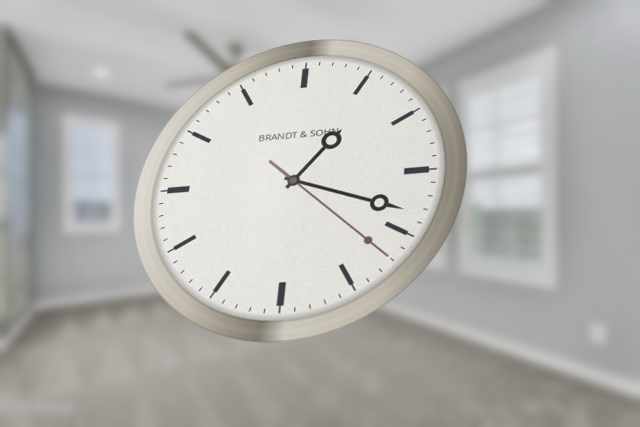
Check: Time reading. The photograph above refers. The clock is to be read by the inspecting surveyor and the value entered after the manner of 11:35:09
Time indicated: 1:18:22
